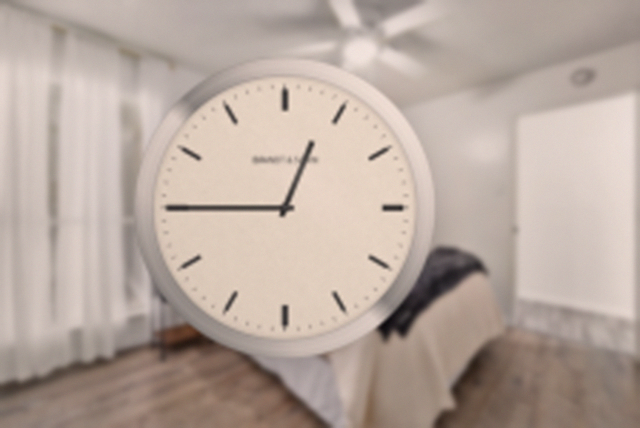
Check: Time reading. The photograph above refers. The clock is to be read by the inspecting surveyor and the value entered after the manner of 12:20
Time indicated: 12:45
